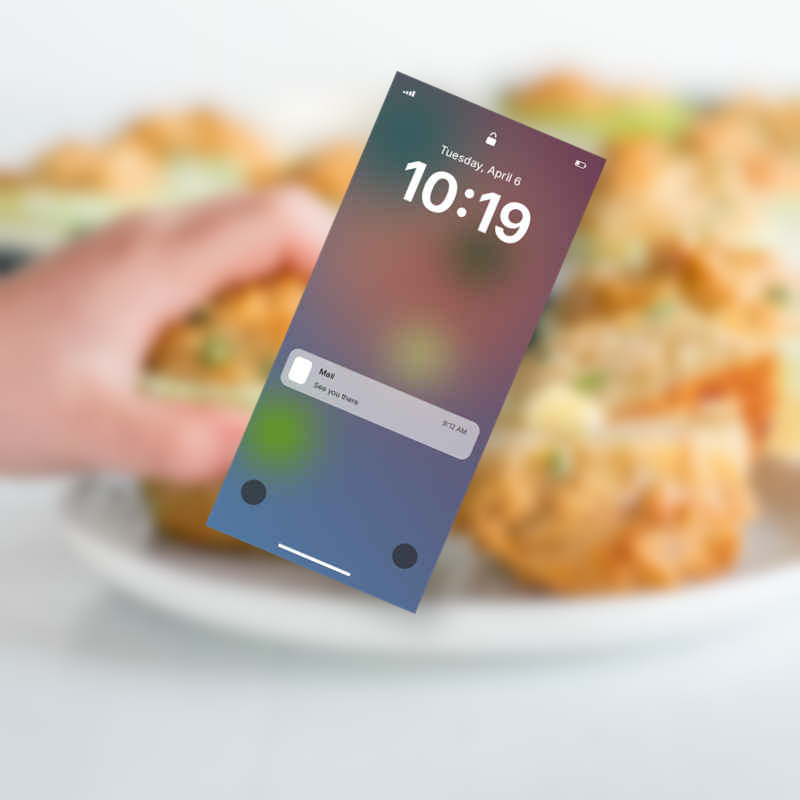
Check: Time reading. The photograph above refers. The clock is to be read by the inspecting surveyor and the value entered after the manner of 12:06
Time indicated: 10:19
